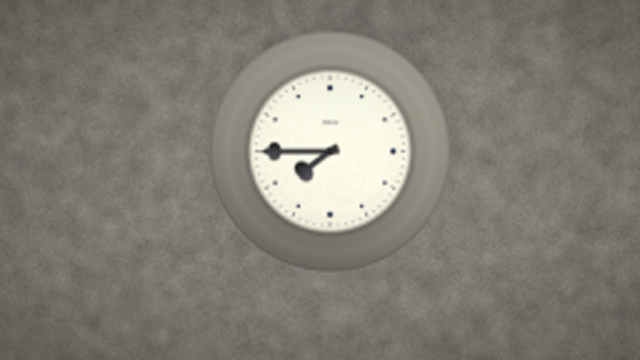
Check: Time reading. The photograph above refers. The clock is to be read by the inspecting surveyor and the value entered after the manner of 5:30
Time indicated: 7:45
